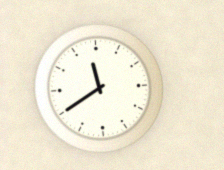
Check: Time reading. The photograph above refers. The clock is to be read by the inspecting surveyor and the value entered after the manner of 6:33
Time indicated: 11:40
